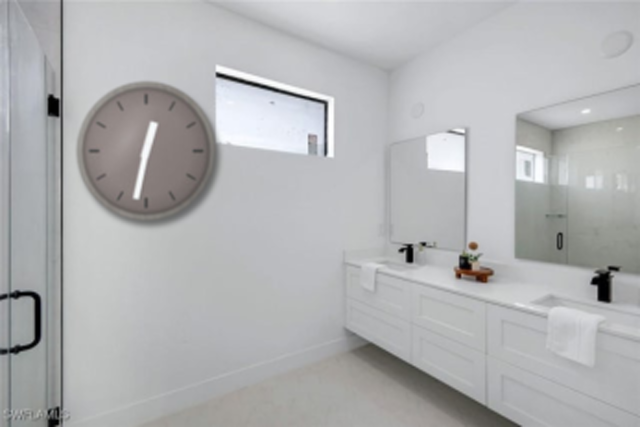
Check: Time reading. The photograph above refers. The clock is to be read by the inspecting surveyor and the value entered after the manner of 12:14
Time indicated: 12:32
